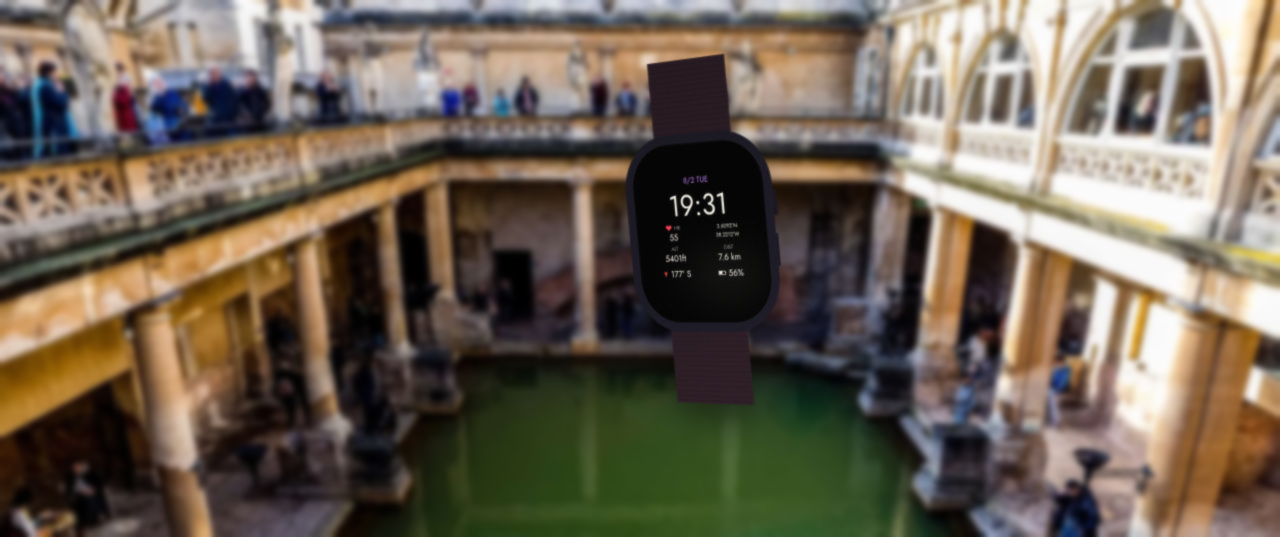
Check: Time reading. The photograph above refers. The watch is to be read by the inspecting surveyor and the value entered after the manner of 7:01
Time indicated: 19:31
